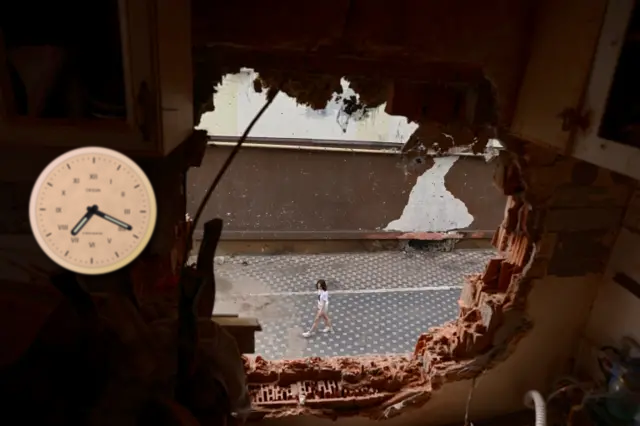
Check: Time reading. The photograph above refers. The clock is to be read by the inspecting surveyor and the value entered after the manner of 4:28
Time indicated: 7:19
